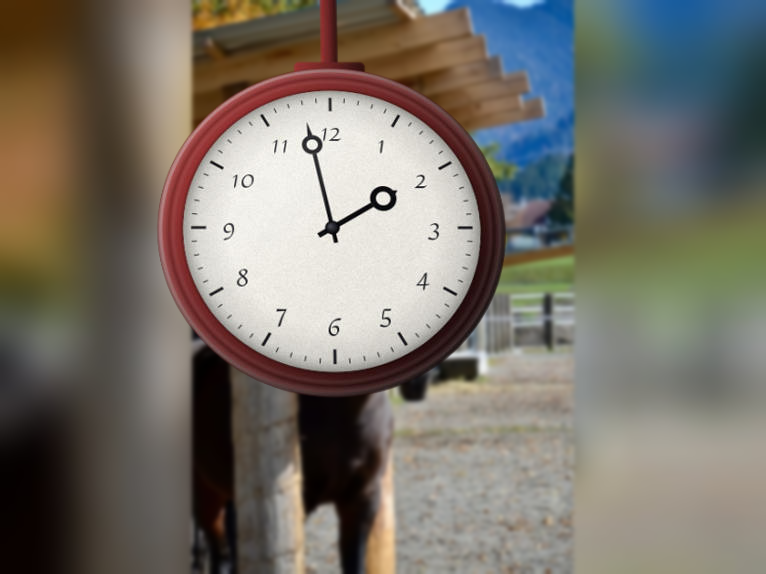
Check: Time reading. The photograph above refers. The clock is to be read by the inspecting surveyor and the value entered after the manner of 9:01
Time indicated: 1:58
